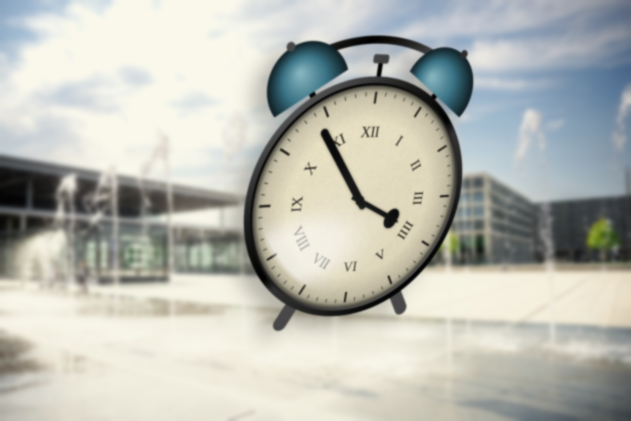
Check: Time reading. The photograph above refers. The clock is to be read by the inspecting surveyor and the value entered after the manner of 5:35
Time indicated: 3:54
